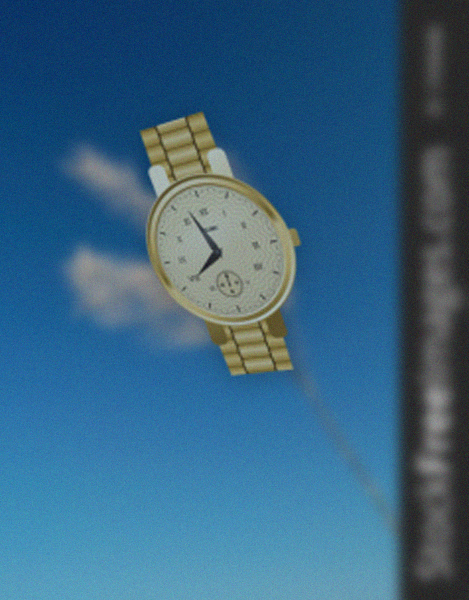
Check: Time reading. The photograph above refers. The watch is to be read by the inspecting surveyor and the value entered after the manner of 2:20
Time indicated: 7:57
